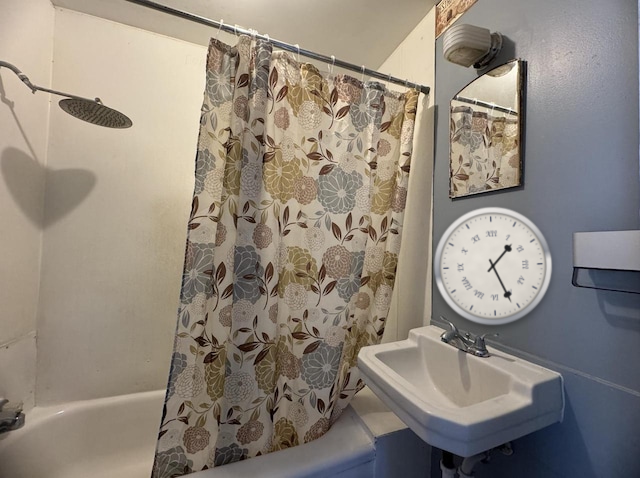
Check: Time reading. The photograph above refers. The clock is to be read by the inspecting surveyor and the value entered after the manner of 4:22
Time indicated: 1:26
